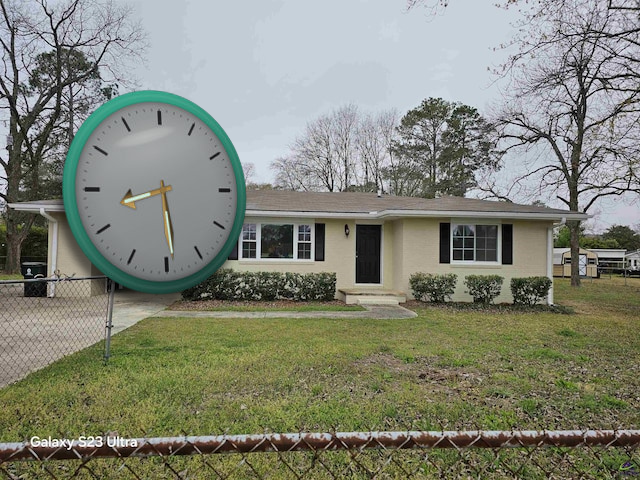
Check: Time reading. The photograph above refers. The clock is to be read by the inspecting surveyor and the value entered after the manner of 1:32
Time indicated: 8:29
